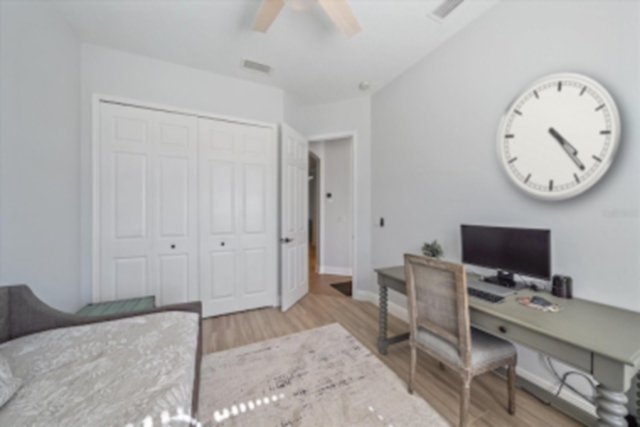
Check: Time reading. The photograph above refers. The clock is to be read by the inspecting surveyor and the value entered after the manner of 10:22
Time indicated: 4:23
